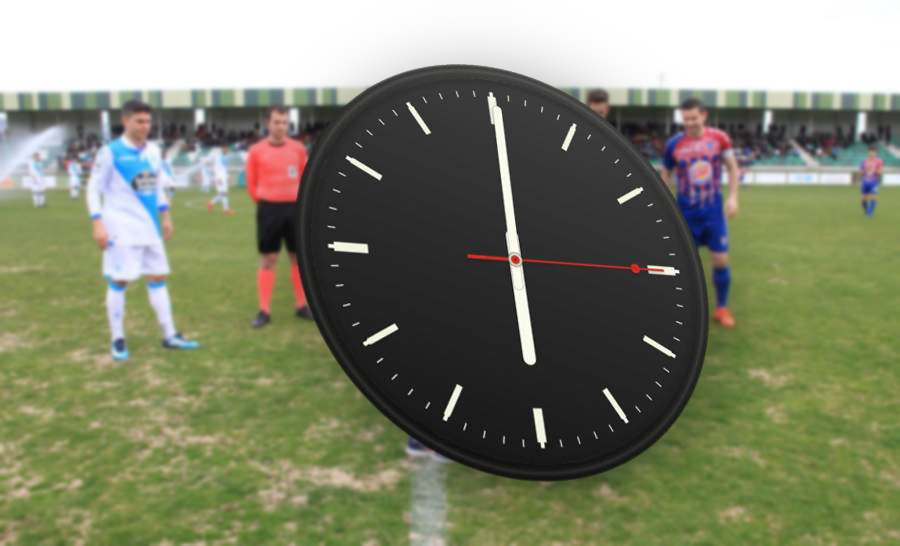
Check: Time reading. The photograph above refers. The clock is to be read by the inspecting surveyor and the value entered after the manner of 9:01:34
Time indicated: 6:00:15
